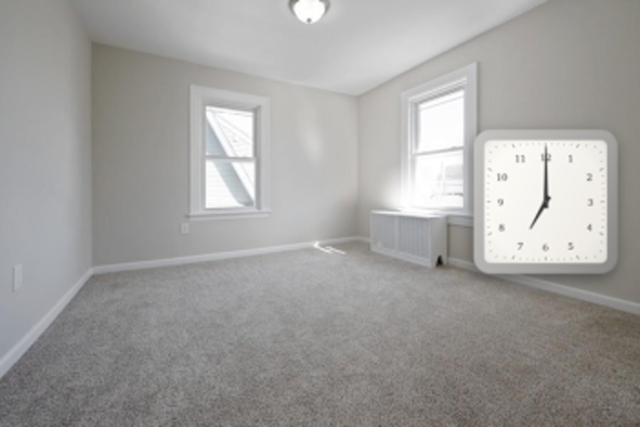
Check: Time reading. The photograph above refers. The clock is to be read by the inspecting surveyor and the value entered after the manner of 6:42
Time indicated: 7:00
